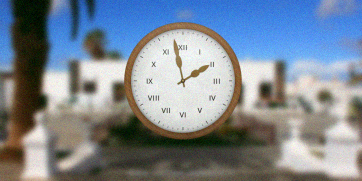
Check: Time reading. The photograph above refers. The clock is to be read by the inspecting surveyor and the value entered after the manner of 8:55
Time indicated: 1:58
